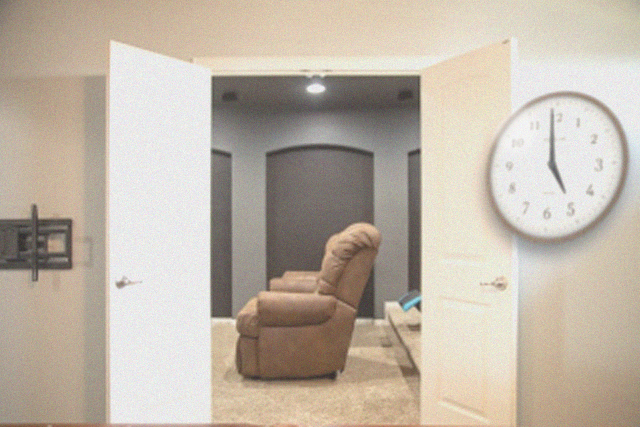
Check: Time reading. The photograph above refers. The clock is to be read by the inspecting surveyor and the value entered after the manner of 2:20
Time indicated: 4:59
